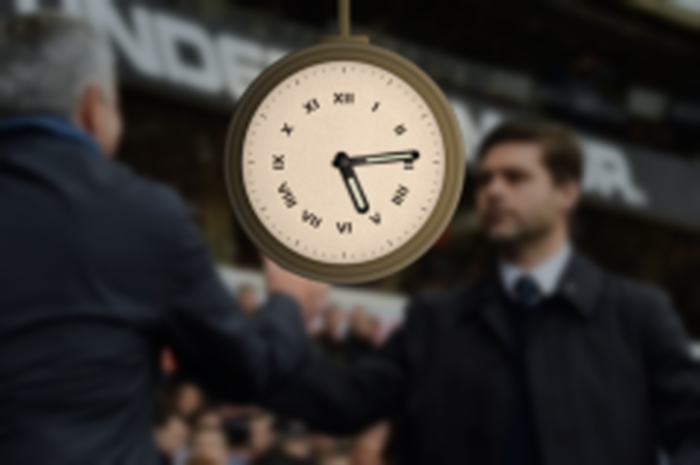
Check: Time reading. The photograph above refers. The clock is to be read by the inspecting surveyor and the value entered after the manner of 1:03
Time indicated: 5:14
